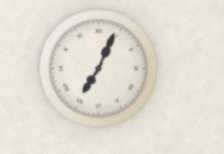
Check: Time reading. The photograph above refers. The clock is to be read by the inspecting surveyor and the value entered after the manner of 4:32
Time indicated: 7:04
